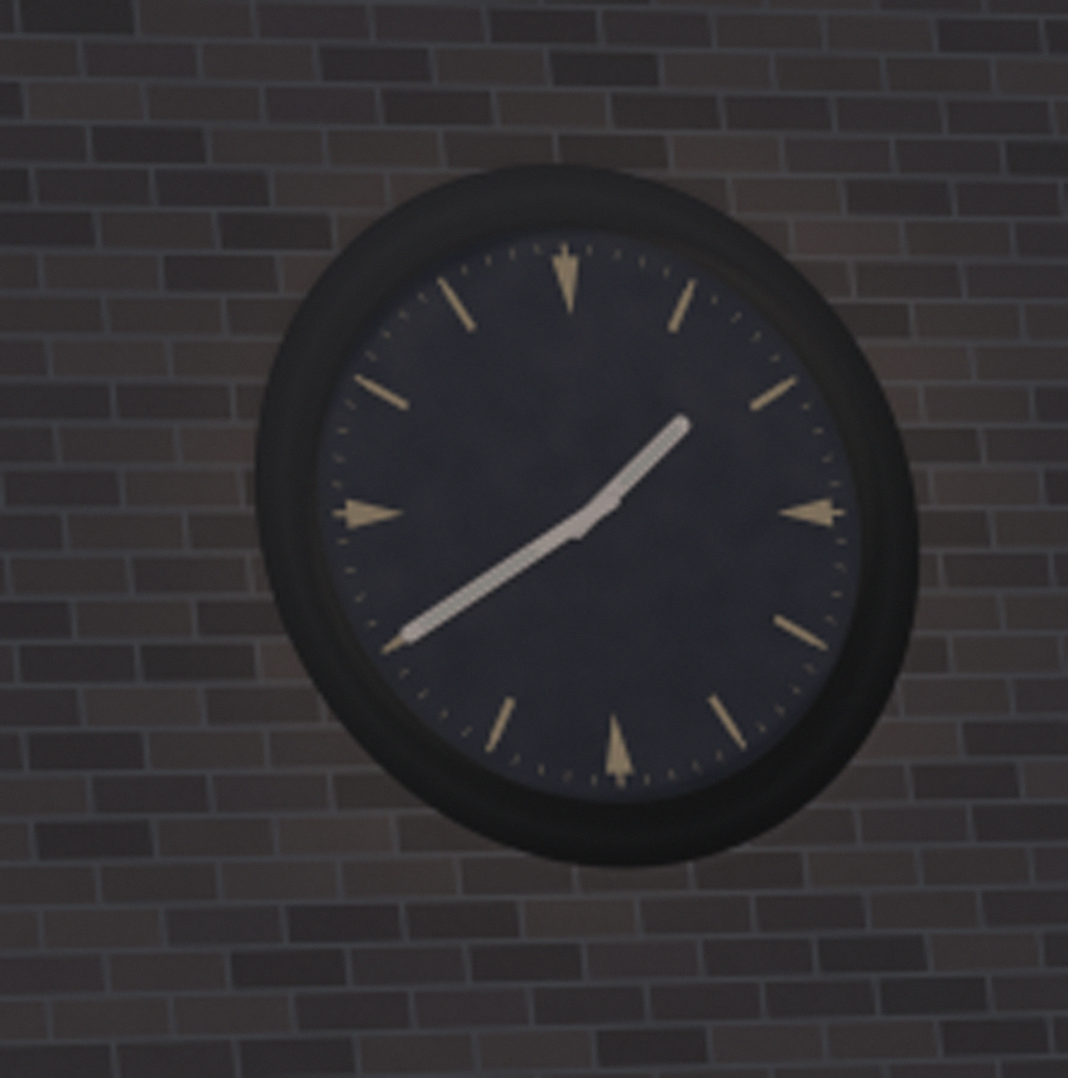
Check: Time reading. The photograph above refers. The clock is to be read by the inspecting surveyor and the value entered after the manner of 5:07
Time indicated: 1:40
